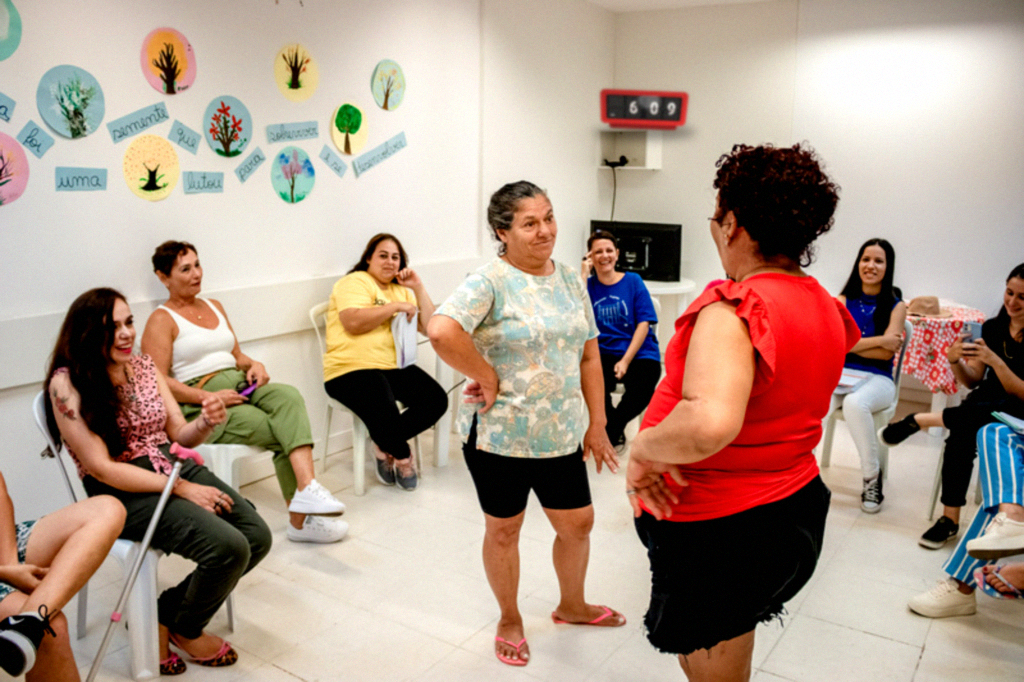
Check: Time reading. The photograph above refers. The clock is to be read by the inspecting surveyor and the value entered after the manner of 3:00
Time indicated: 6:09
